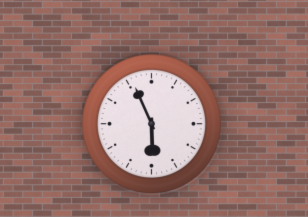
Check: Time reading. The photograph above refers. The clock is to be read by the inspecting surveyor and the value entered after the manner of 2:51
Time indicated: 5:56
